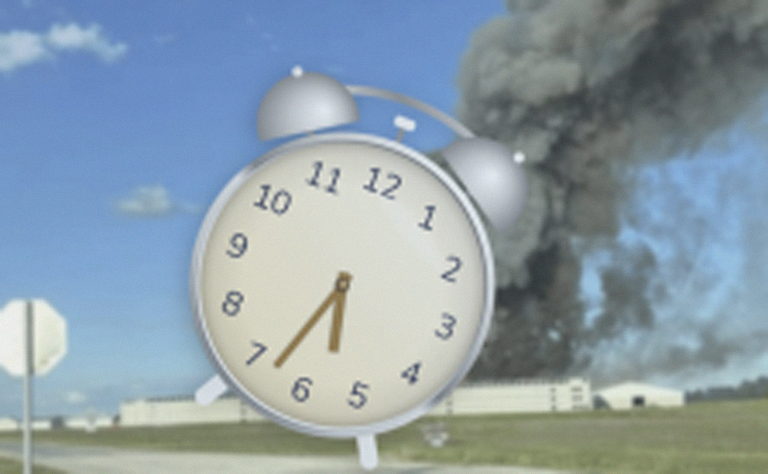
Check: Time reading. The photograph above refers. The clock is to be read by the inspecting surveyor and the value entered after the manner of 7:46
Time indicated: 5:33
